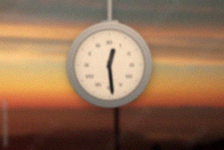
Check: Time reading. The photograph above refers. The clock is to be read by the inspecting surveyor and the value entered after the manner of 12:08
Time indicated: 12:29
